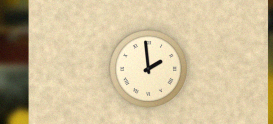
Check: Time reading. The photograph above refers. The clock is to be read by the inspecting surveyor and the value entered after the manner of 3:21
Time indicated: 1:59
